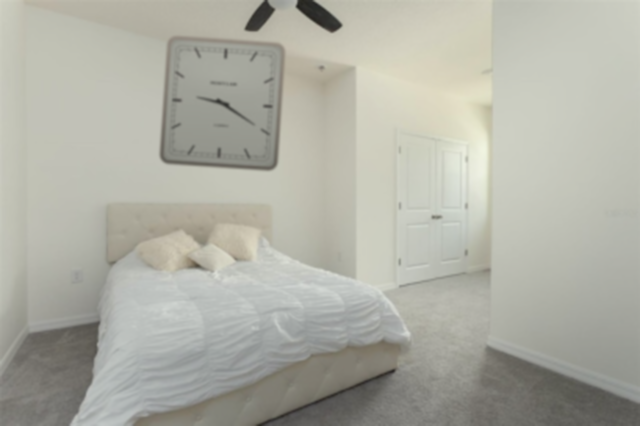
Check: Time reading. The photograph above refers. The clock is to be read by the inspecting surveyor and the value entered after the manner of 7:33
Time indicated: 9:20
